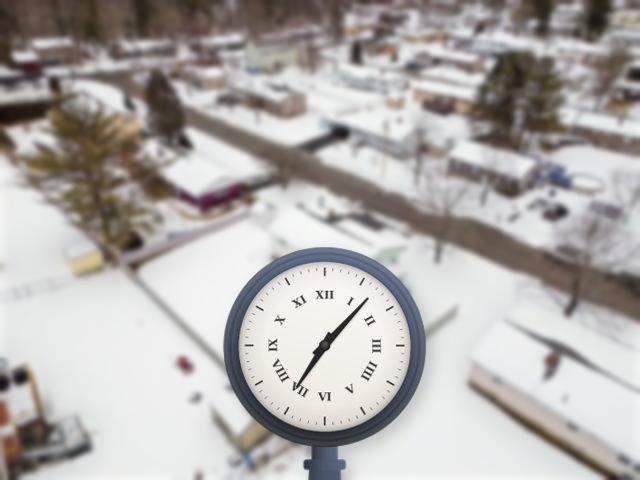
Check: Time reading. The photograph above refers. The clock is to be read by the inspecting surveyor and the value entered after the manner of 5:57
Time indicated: 7:07
